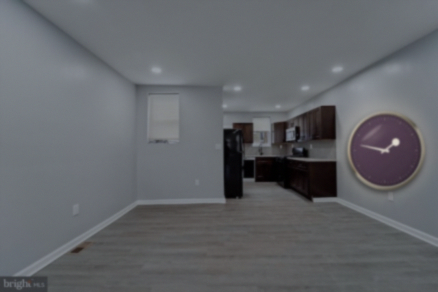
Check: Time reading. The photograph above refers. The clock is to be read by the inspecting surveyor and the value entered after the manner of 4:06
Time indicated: 1:47
